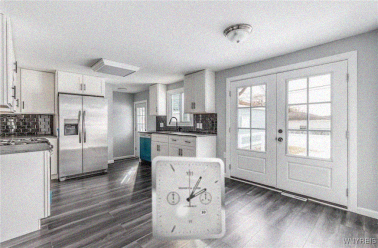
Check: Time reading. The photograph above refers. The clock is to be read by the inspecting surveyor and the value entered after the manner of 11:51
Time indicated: 2:05
